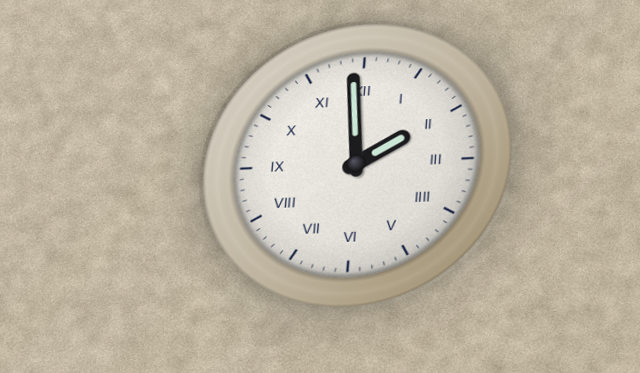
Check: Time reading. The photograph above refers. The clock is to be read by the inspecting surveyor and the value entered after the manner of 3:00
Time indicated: 1:59
